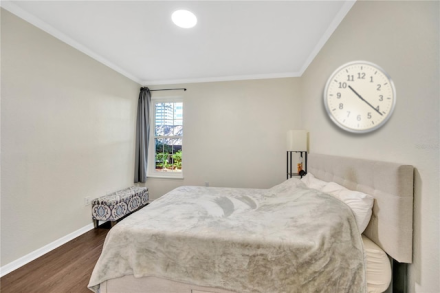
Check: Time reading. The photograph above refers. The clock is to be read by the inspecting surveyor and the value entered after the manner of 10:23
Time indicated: 10:21
